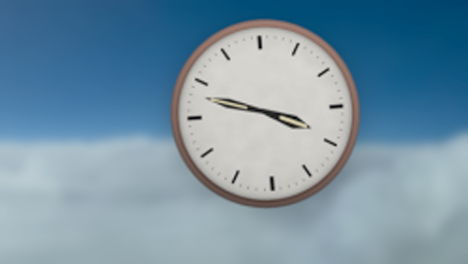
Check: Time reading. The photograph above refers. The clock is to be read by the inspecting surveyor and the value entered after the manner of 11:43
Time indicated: 3:48
